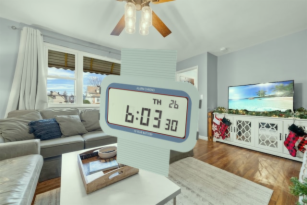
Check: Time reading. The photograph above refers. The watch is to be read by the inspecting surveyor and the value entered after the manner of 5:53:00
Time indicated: 6:03:30
